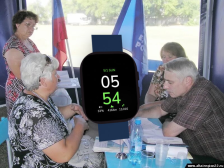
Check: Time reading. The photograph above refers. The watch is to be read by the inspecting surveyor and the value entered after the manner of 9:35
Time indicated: 5:54
